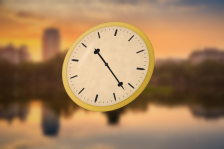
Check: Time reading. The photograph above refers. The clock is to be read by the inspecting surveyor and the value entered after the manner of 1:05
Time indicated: 10:22
